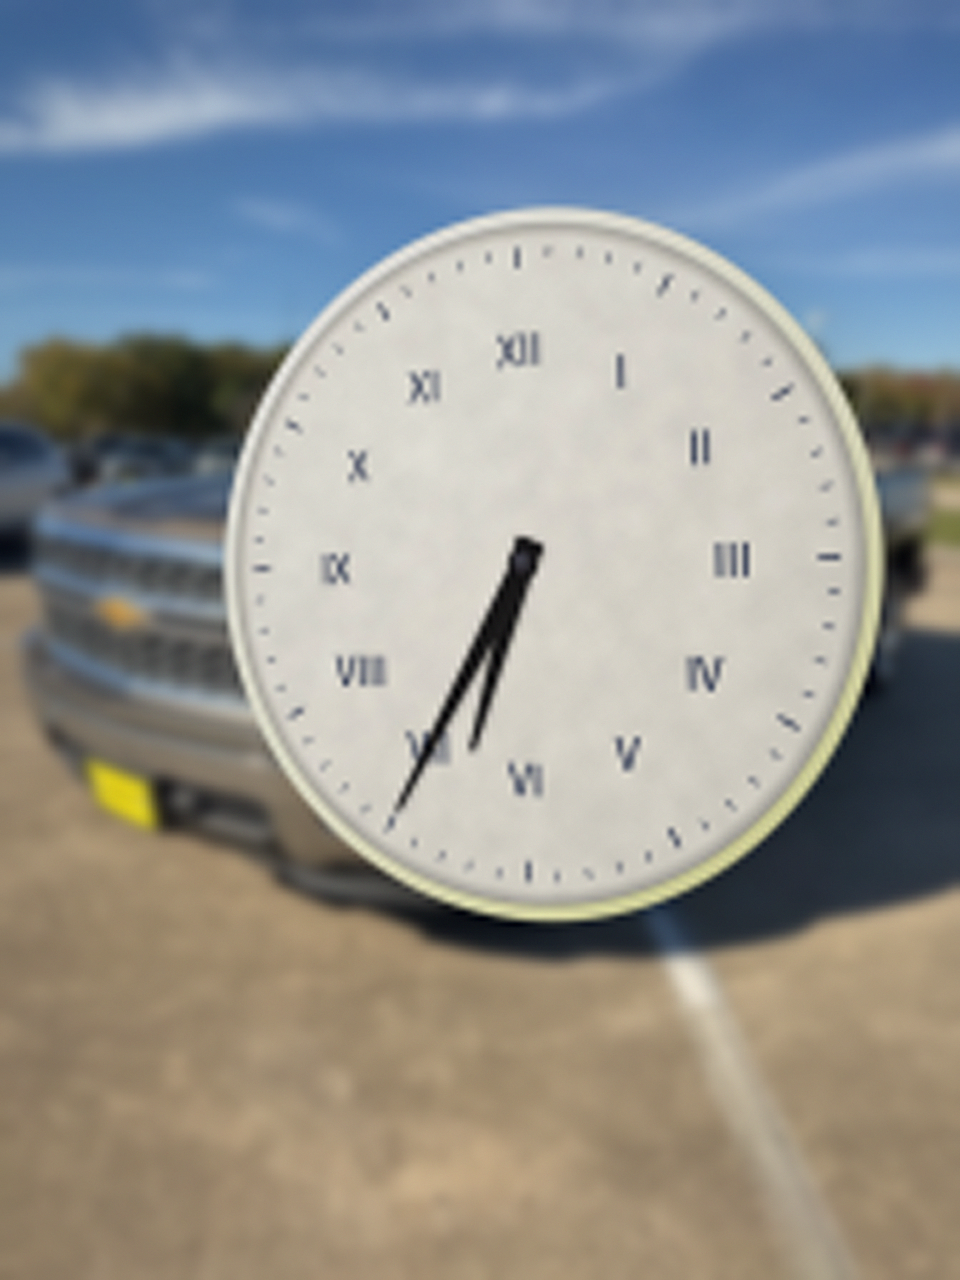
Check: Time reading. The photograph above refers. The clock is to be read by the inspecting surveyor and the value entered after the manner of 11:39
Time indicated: 6:35
